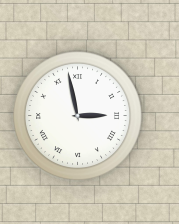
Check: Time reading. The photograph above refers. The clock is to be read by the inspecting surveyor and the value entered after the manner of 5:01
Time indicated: 2:58
